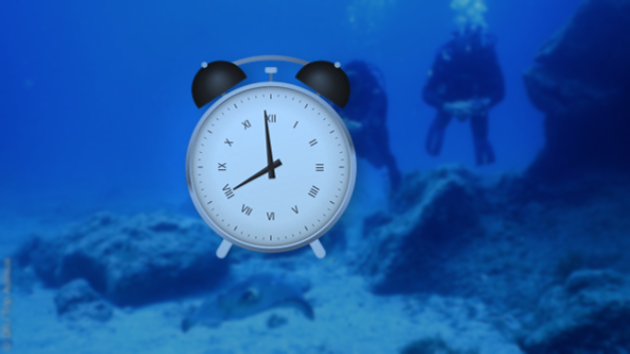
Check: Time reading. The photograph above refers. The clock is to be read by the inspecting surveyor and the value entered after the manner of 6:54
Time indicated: 7:59
